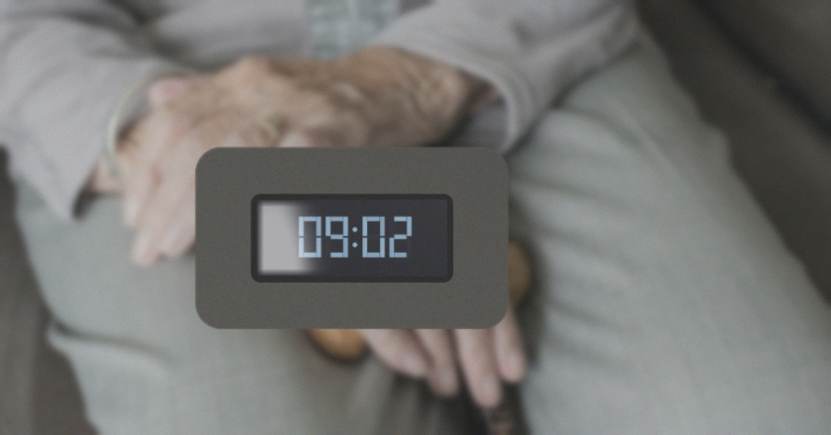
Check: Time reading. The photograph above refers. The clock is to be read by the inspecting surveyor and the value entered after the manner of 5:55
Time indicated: 9:02
